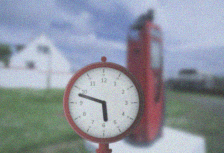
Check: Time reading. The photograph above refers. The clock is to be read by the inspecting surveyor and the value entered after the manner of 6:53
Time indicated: 5:48
